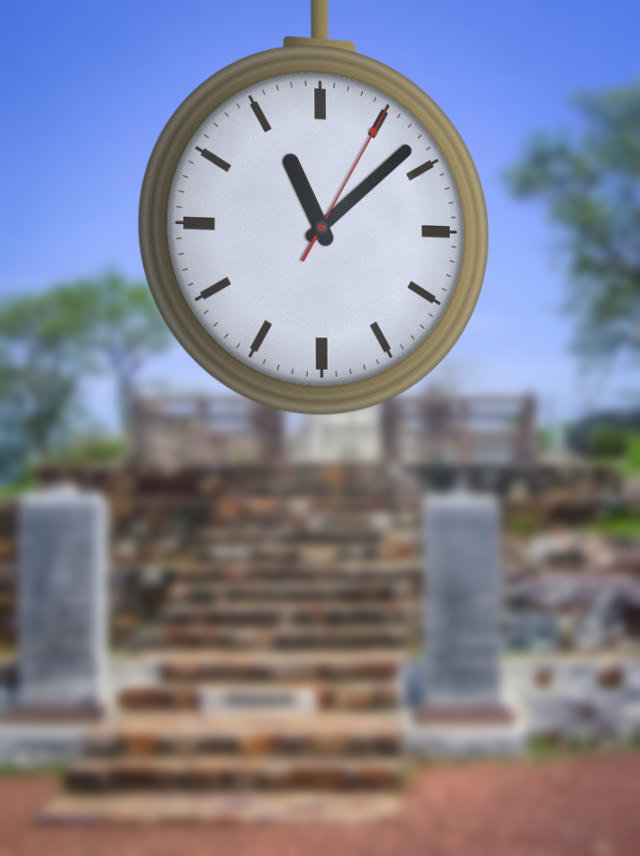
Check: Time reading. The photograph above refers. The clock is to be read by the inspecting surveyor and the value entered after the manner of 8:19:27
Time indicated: 11:08:05
